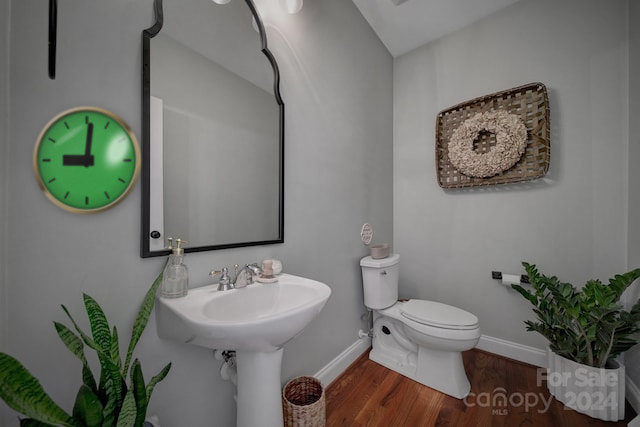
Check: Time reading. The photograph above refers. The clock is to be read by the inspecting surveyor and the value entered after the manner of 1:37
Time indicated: 9:01
